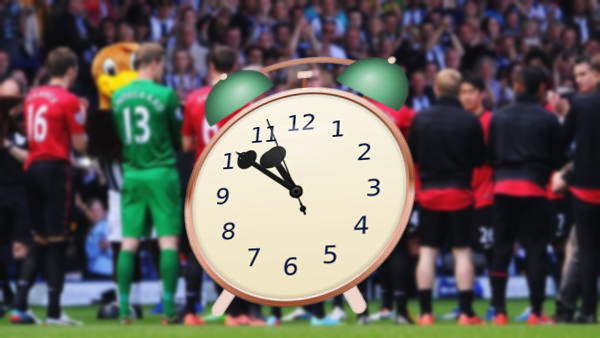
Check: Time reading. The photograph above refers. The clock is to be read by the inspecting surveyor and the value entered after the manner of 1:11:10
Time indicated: 10:50:56
